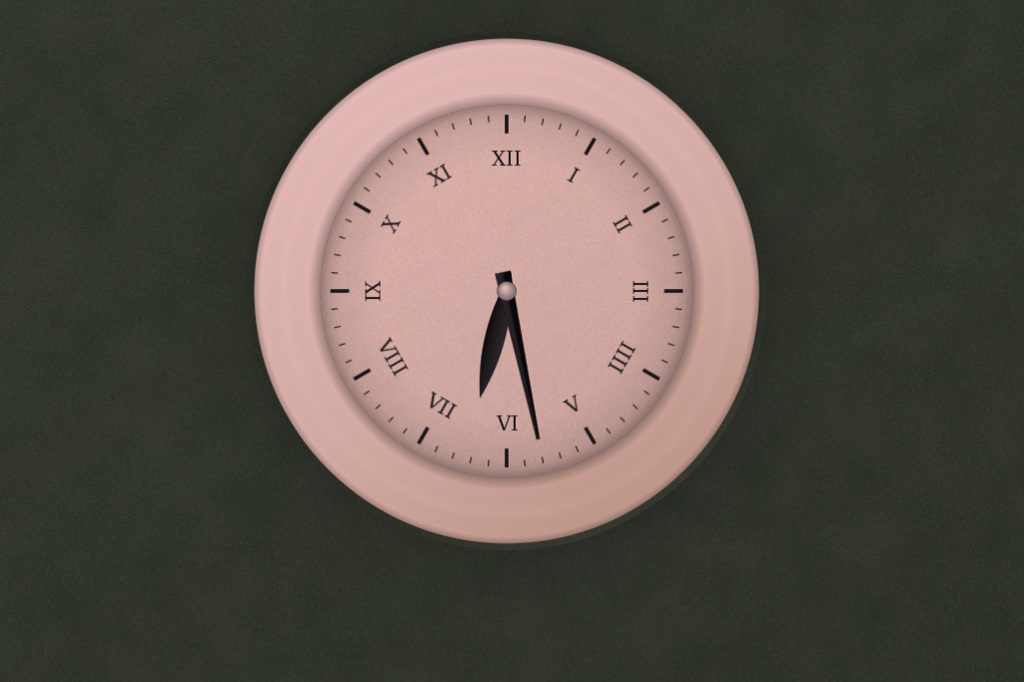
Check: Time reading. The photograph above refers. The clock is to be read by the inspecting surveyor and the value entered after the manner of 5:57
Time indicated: 6:28
